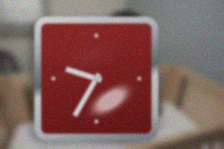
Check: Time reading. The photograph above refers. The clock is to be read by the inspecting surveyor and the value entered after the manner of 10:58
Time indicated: 9:35
